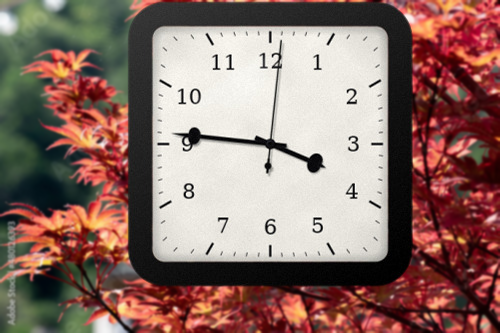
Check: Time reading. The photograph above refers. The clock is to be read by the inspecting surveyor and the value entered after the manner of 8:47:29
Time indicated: 3:46:01
